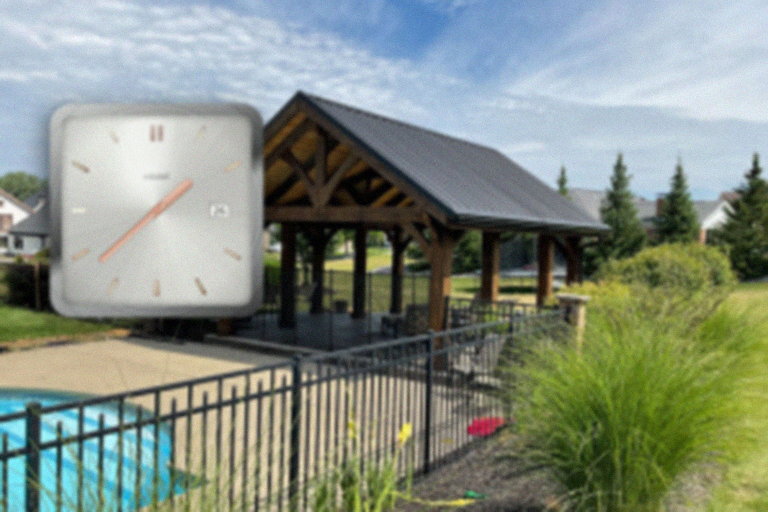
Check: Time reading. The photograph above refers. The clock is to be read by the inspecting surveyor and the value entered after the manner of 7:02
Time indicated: 1:38
